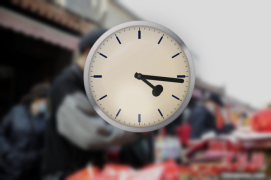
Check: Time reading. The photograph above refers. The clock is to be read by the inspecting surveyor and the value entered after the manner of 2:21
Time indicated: 4:16
